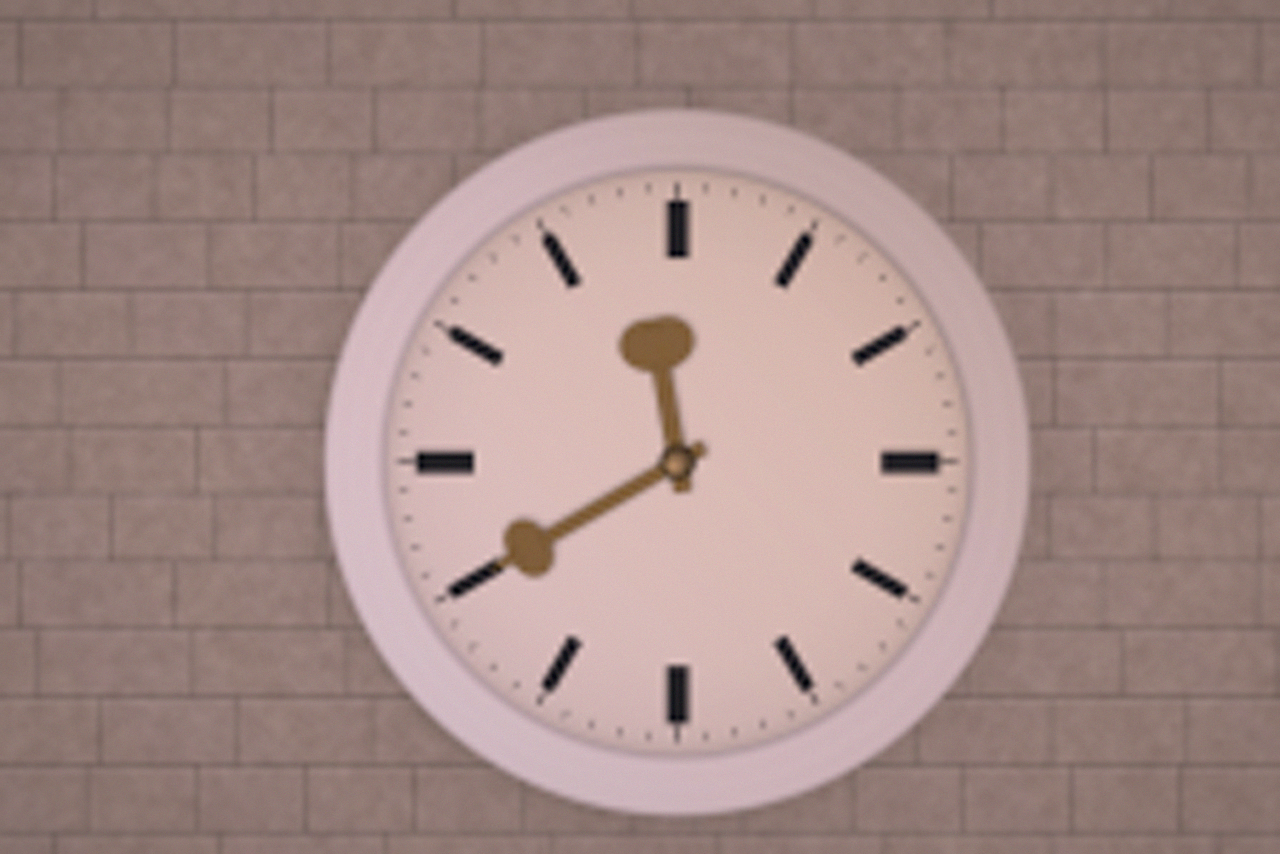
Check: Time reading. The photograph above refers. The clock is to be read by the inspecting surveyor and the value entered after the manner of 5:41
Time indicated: 11:40
